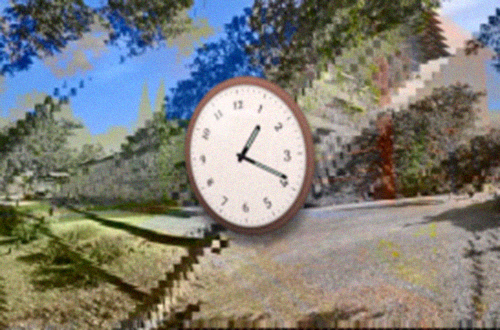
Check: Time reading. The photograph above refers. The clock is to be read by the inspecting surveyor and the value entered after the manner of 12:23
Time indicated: 1:19
